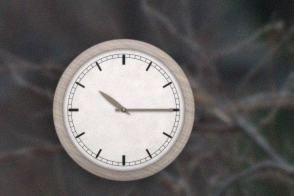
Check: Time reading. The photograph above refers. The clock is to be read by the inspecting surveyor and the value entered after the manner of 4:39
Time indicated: 10:15
